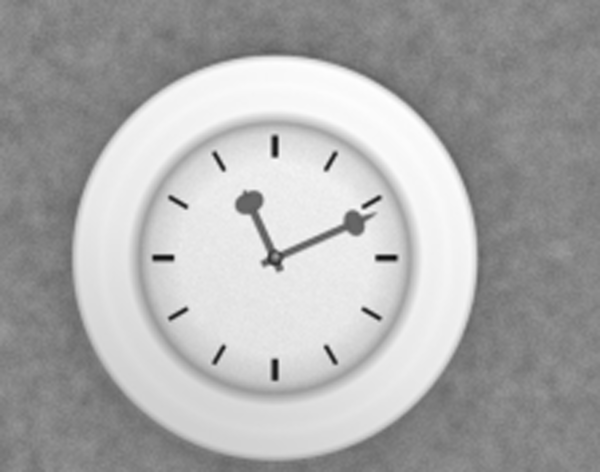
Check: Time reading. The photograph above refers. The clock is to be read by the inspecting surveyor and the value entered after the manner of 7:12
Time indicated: 11:11
